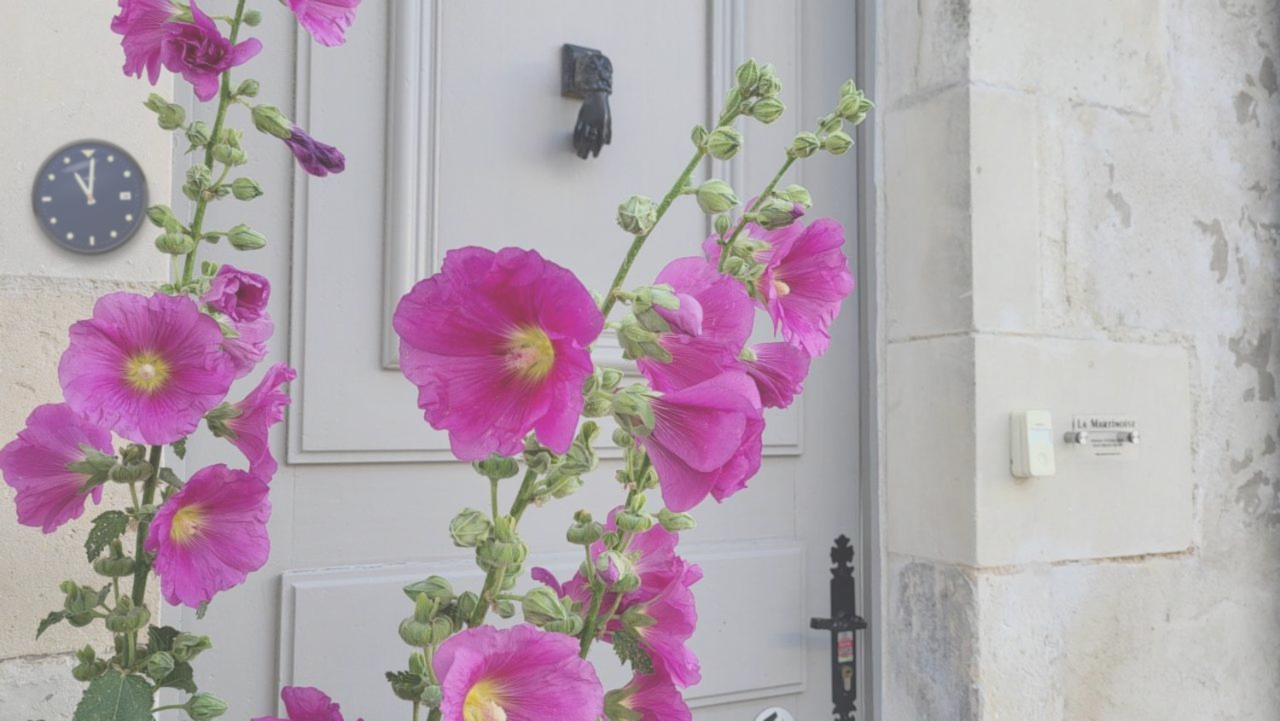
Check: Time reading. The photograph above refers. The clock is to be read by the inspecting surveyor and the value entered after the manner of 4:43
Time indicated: 11:01
